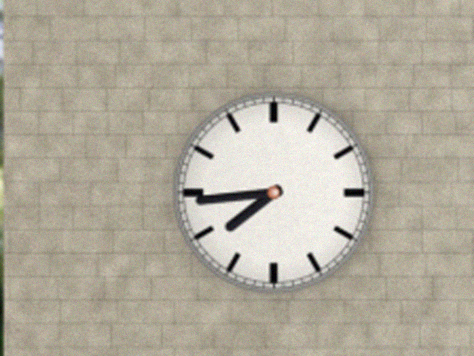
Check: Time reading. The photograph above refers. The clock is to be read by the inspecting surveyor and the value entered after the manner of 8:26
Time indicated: 7:44
